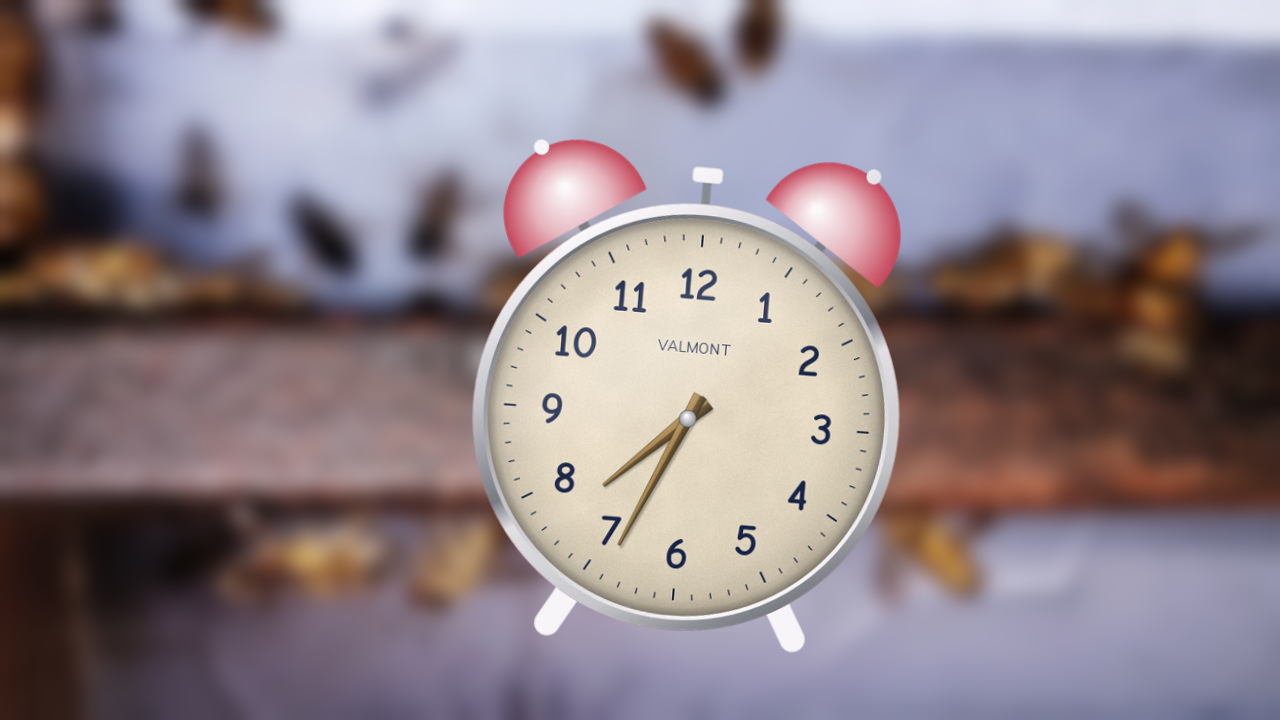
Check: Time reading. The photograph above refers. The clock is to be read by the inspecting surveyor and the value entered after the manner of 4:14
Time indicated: 7:34
